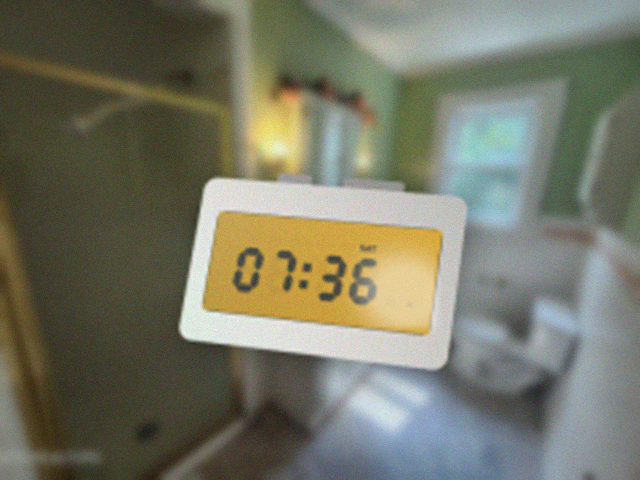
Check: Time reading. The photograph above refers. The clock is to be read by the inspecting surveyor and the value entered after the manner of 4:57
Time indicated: 7:36
